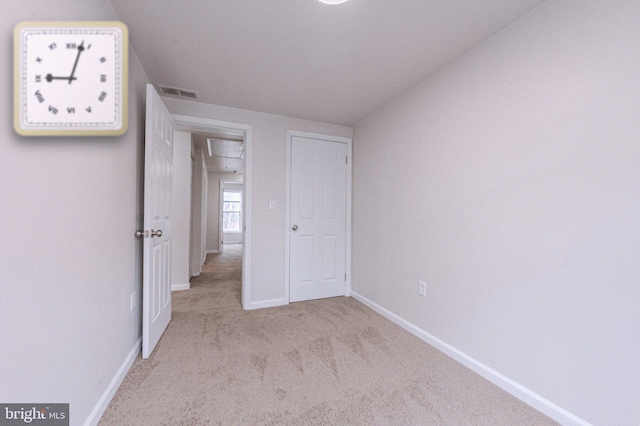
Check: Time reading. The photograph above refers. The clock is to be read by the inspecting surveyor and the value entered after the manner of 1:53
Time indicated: 9:03
